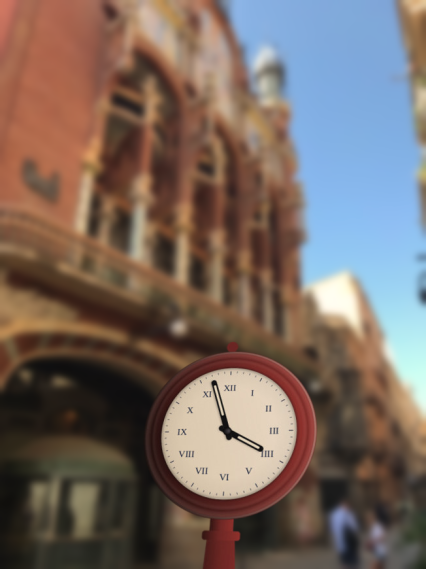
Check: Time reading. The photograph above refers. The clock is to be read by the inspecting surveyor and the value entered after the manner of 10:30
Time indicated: 3:57
